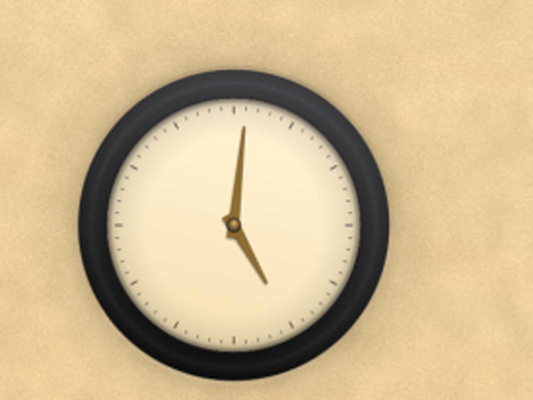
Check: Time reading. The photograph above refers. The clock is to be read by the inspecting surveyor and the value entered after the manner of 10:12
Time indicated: 5:01
